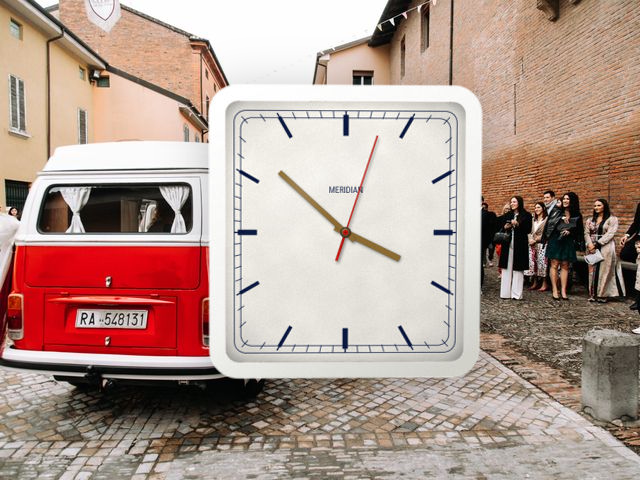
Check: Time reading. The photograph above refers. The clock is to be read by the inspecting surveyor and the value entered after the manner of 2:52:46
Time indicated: 3:52:03
